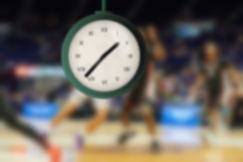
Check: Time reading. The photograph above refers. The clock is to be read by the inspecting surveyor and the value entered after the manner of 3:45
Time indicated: 1:37
